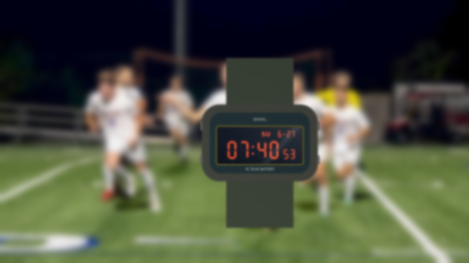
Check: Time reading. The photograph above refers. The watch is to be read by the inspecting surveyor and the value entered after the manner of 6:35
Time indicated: 7:40
